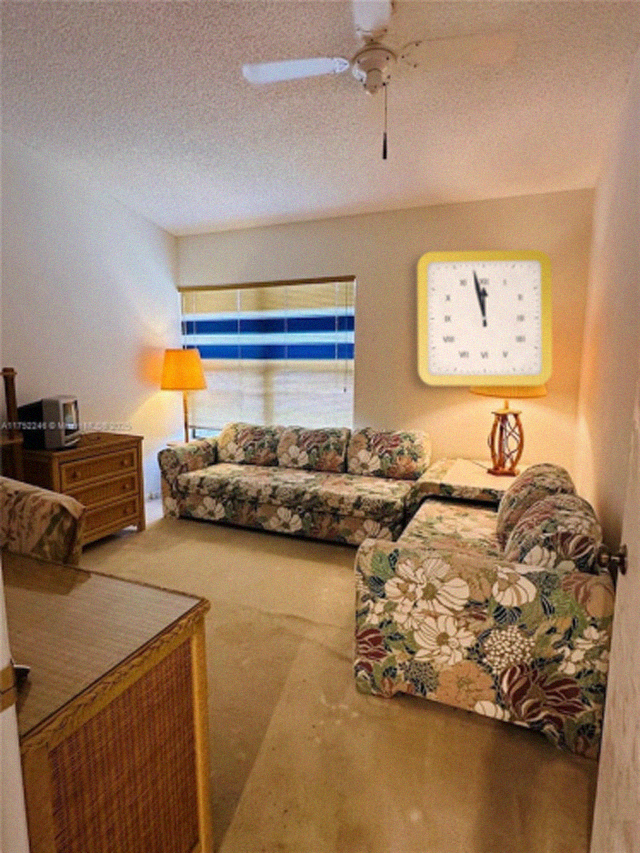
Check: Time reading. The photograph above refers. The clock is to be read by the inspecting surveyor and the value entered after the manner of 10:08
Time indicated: 11:58
